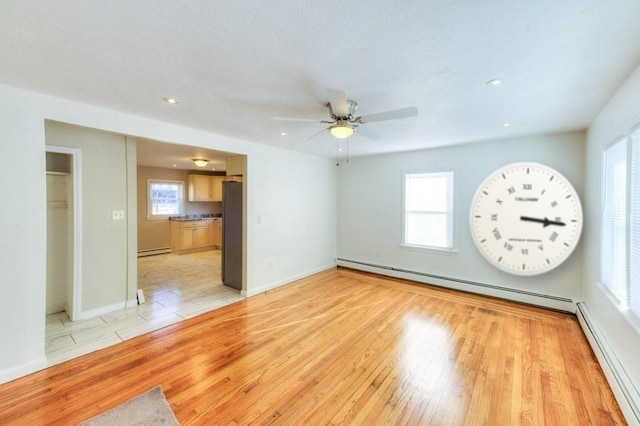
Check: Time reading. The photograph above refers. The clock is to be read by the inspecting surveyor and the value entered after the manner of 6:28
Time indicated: 3:16
